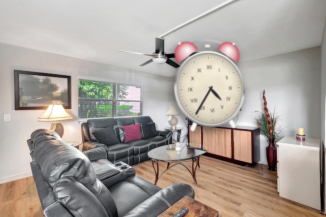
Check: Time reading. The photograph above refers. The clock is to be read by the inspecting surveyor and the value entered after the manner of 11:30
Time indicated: 4:36
